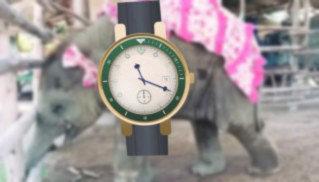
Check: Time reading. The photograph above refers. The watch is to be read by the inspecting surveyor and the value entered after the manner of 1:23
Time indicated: 11:19
